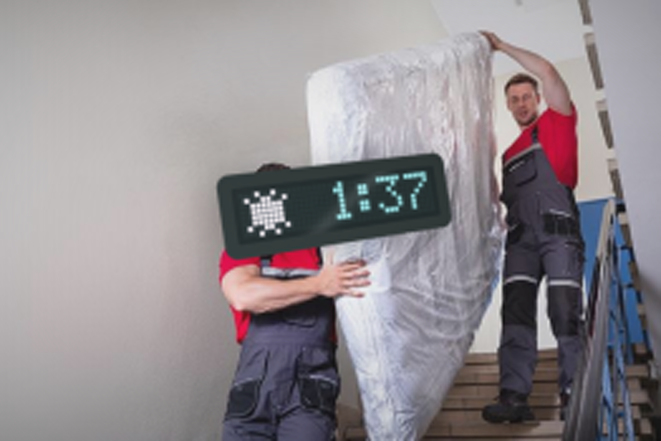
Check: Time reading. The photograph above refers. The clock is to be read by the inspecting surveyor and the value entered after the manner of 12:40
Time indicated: 1:37
